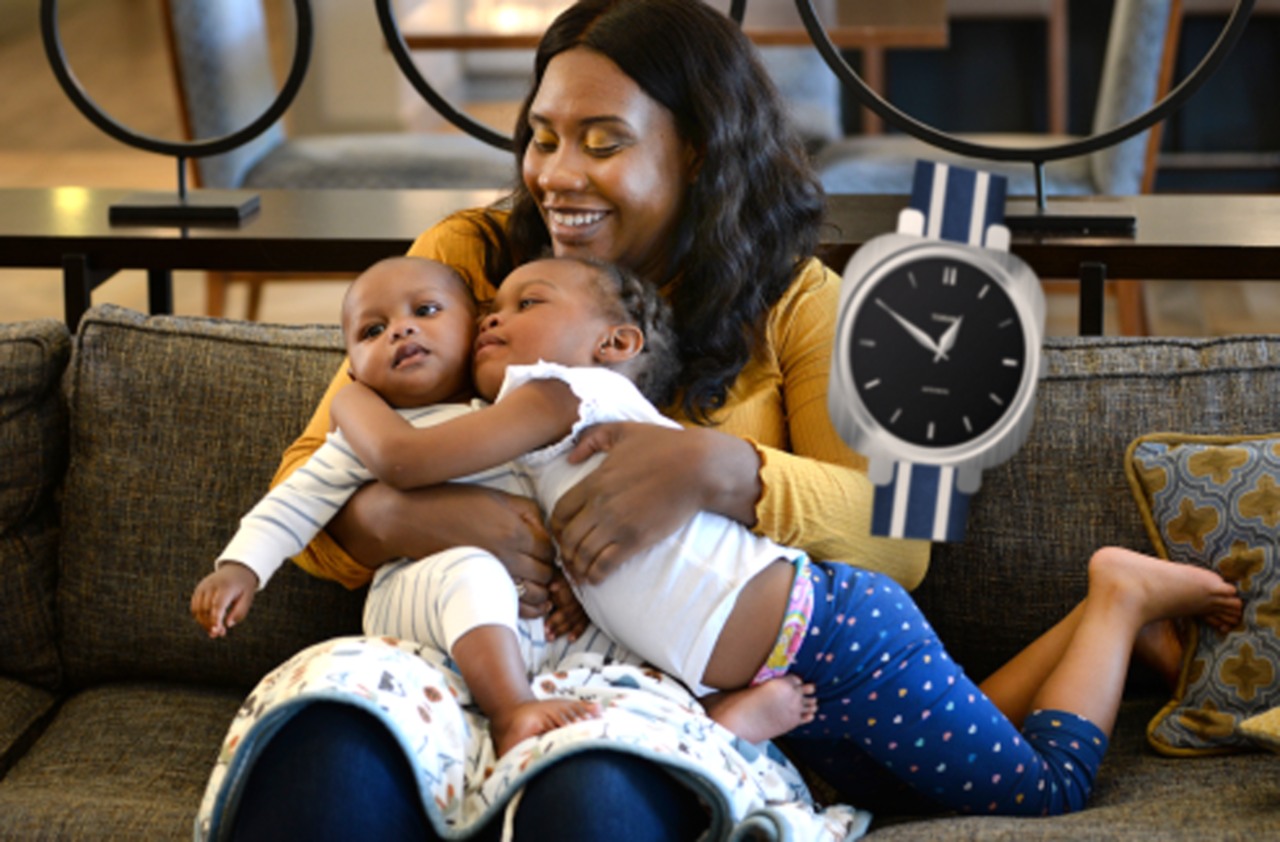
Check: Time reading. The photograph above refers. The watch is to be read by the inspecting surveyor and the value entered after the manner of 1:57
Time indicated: 12:50
